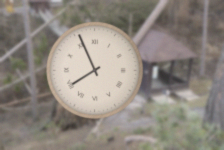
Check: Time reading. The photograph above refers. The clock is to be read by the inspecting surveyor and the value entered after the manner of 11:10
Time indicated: 7:56
